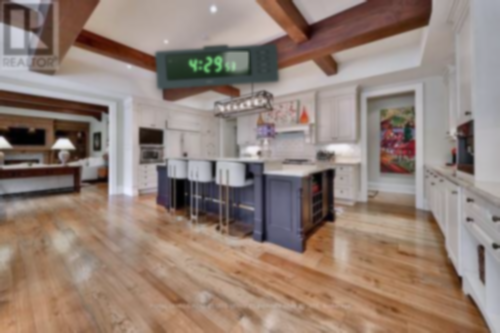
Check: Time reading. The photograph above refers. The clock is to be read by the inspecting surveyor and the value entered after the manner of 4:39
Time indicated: 4:29
